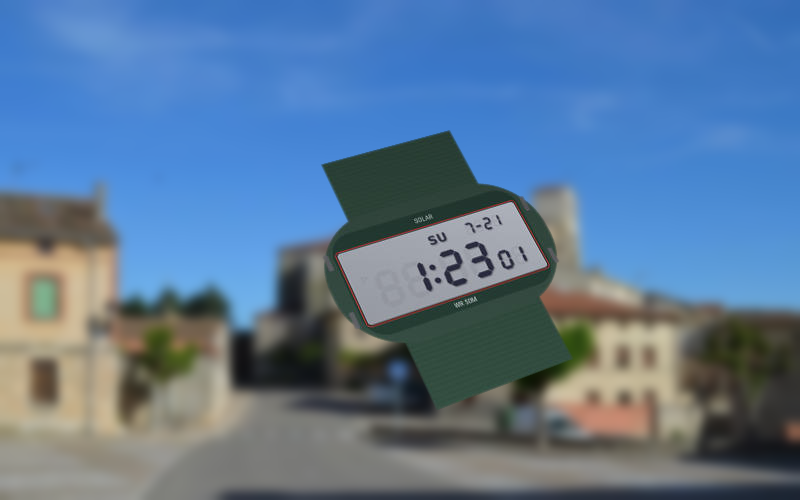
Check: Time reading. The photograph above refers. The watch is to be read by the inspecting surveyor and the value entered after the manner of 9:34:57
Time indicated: 1:23:01
